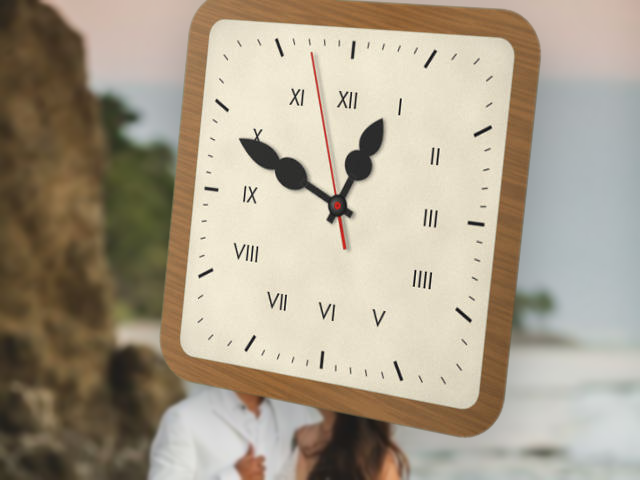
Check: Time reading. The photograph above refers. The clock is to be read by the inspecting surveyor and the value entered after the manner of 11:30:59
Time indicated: 12:48:57
